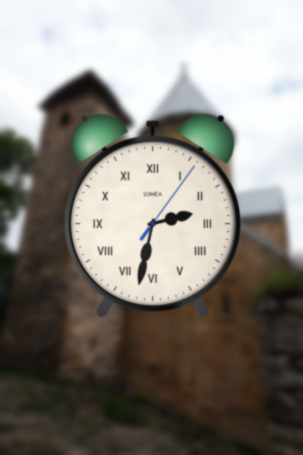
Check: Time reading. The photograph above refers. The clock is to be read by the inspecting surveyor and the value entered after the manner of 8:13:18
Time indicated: 2:32:06
